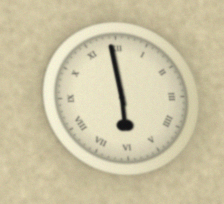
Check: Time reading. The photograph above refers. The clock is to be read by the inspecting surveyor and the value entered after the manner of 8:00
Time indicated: 5:59
